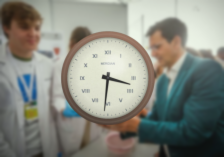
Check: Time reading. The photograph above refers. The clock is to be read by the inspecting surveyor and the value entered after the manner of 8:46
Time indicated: 3:31
